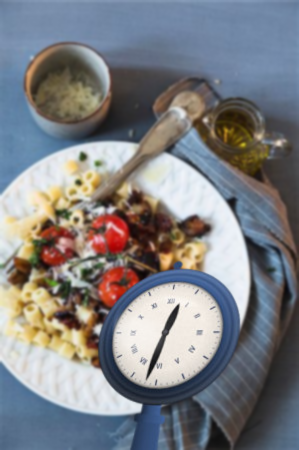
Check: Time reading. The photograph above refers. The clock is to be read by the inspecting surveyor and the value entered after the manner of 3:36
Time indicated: 12:32
